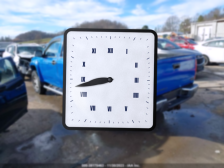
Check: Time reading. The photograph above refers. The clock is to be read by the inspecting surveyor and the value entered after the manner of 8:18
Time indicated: 8:43
